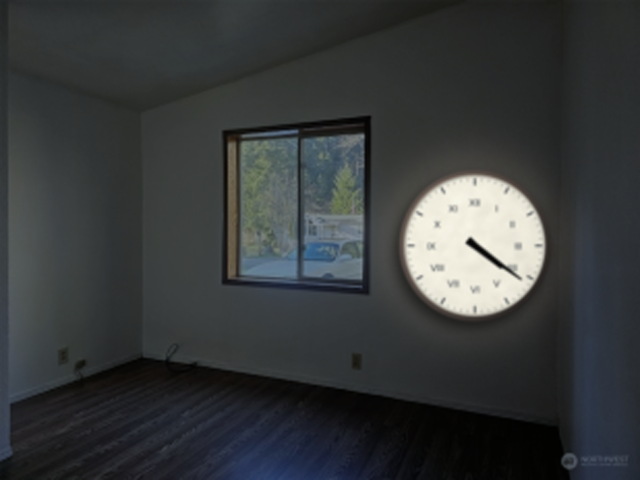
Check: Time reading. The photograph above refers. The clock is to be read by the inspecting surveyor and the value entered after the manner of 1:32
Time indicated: 4:21
